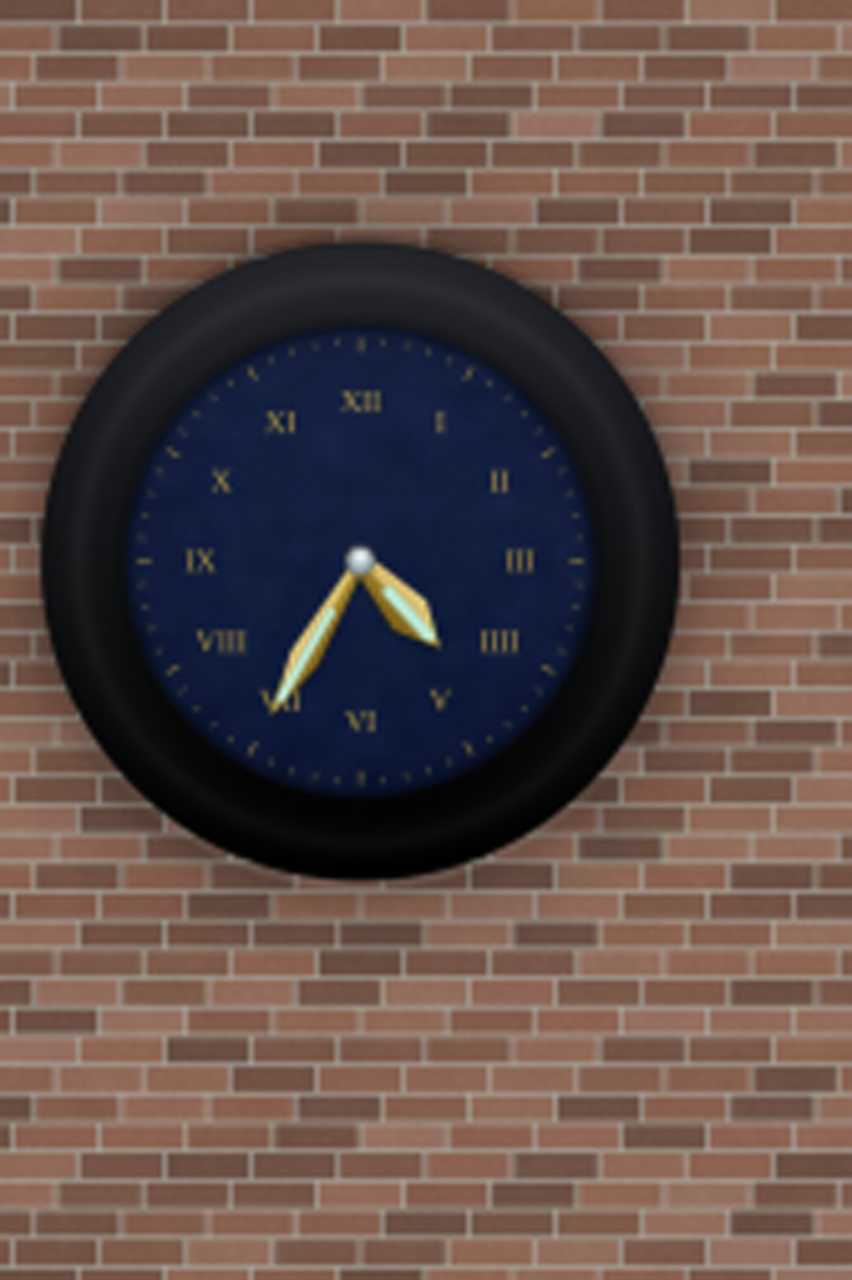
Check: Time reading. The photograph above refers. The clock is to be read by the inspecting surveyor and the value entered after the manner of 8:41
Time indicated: 4:35
